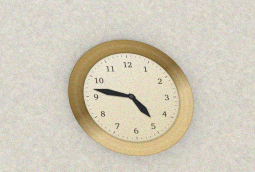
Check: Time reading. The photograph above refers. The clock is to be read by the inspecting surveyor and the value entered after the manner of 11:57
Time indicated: 4:47
